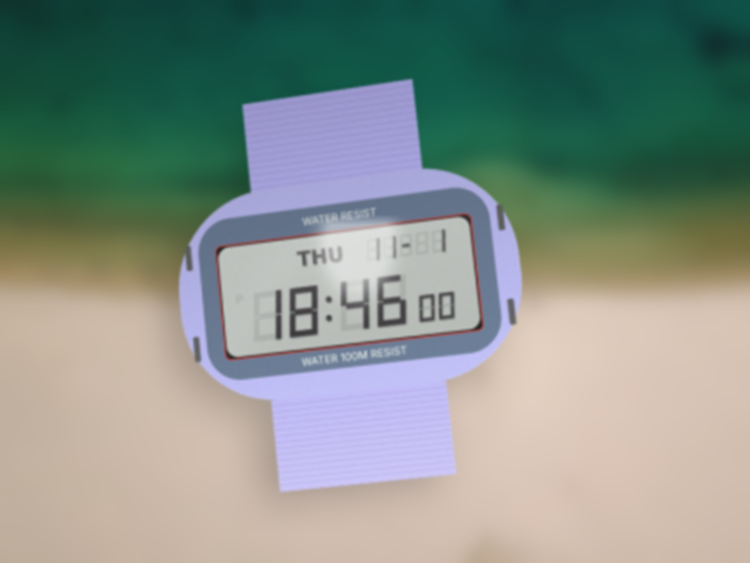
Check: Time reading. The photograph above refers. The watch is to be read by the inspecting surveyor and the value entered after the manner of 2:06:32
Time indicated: 18:46:00
